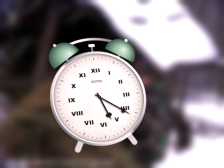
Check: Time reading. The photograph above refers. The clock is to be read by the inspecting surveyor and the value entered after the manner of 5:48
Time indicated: 5:21
